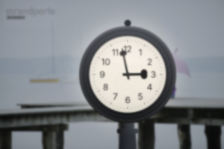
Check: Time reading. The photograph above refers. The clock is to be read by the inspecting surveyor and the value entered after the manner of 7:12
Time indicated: 2:58
